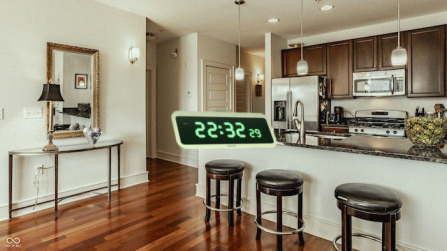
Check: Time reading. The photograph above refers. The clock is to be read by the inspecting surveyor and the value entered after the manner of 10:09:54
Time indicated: 22:32:29
